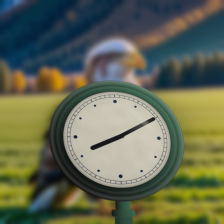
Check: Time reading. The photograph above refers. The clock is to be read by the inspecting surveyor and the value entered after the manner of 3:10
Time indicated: 8:10
